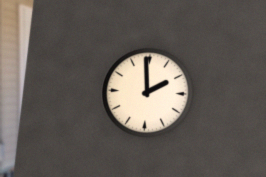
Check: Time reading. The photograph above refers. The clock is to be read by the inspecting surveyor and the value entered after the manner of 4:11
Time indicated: 1:59
